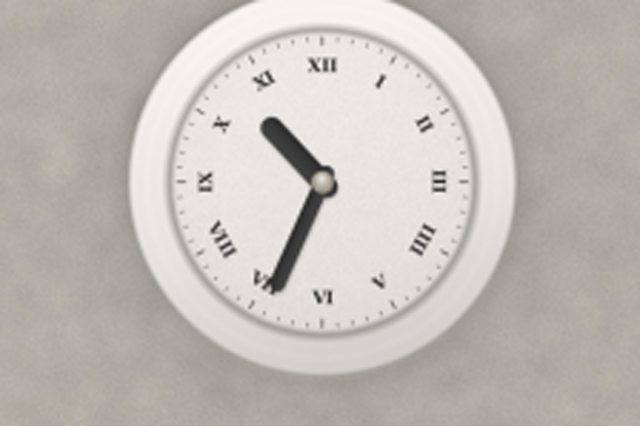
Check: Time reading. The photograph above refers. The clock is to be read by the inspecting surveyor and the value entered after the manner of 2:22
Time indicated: 10:34
